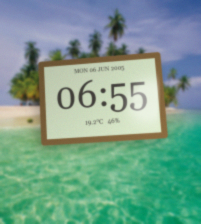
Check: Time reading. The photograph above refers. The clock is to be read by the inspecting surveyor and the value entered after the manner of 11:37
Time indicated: 6:55
